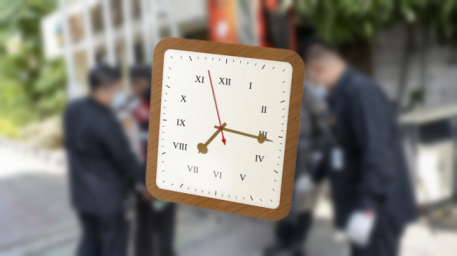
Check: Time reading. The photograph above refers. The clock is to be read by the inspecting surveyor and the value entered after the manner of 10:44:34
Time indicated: 7:15:57
